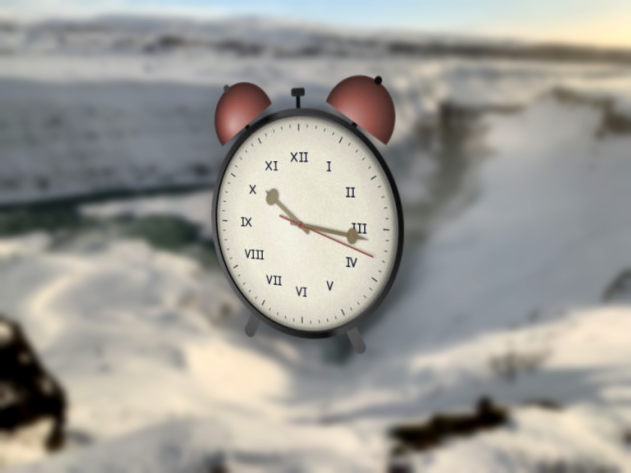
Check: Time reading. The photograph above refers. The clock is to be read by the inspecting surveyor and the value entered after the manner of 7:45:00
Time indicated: 10:16:18
